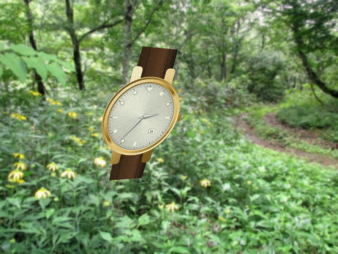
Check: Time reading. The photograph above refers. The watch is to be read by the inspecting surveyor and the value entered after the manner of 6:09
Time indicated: 2:36
